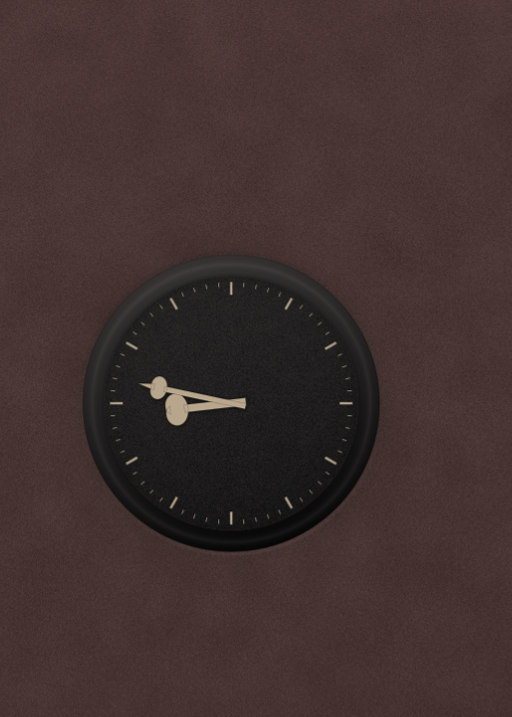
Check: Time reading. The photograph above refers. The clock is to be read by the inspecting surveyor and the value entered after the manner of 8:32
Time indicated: 8:47
